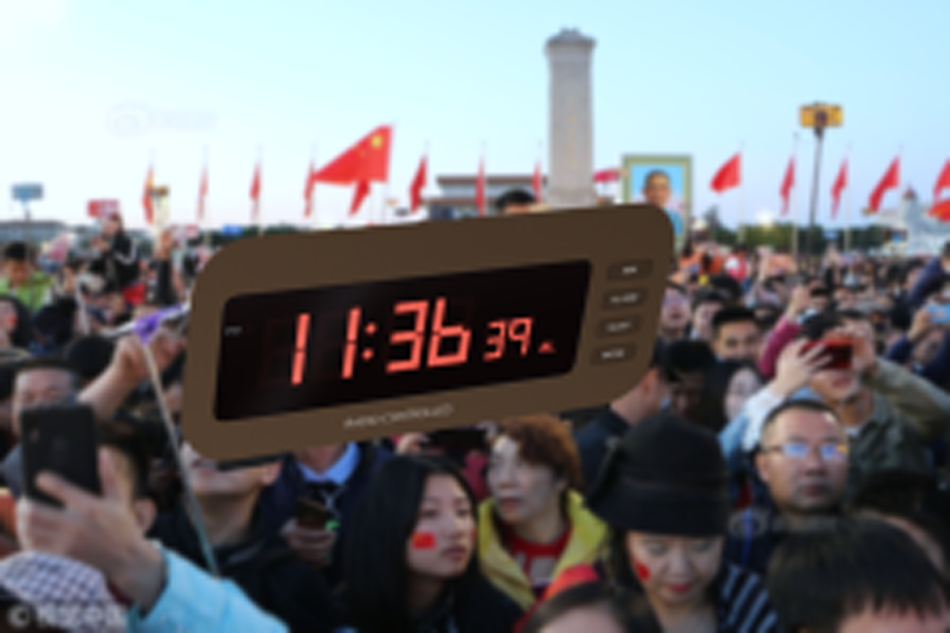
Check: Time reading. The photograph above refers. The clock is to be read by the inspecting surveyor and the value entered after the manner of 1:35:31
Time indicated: 11:36:39
